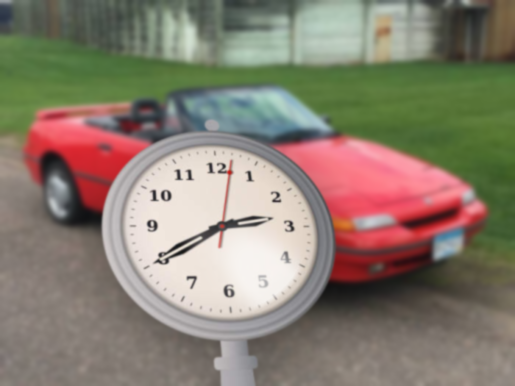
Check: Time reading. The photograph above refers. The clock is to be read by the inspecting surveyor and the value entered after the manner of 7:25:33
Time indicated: 2:40:02
